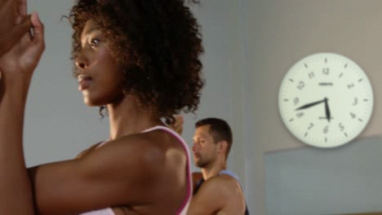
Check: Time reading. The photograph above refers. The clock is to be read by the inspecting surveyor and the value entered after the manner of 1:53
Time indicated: 5:42
